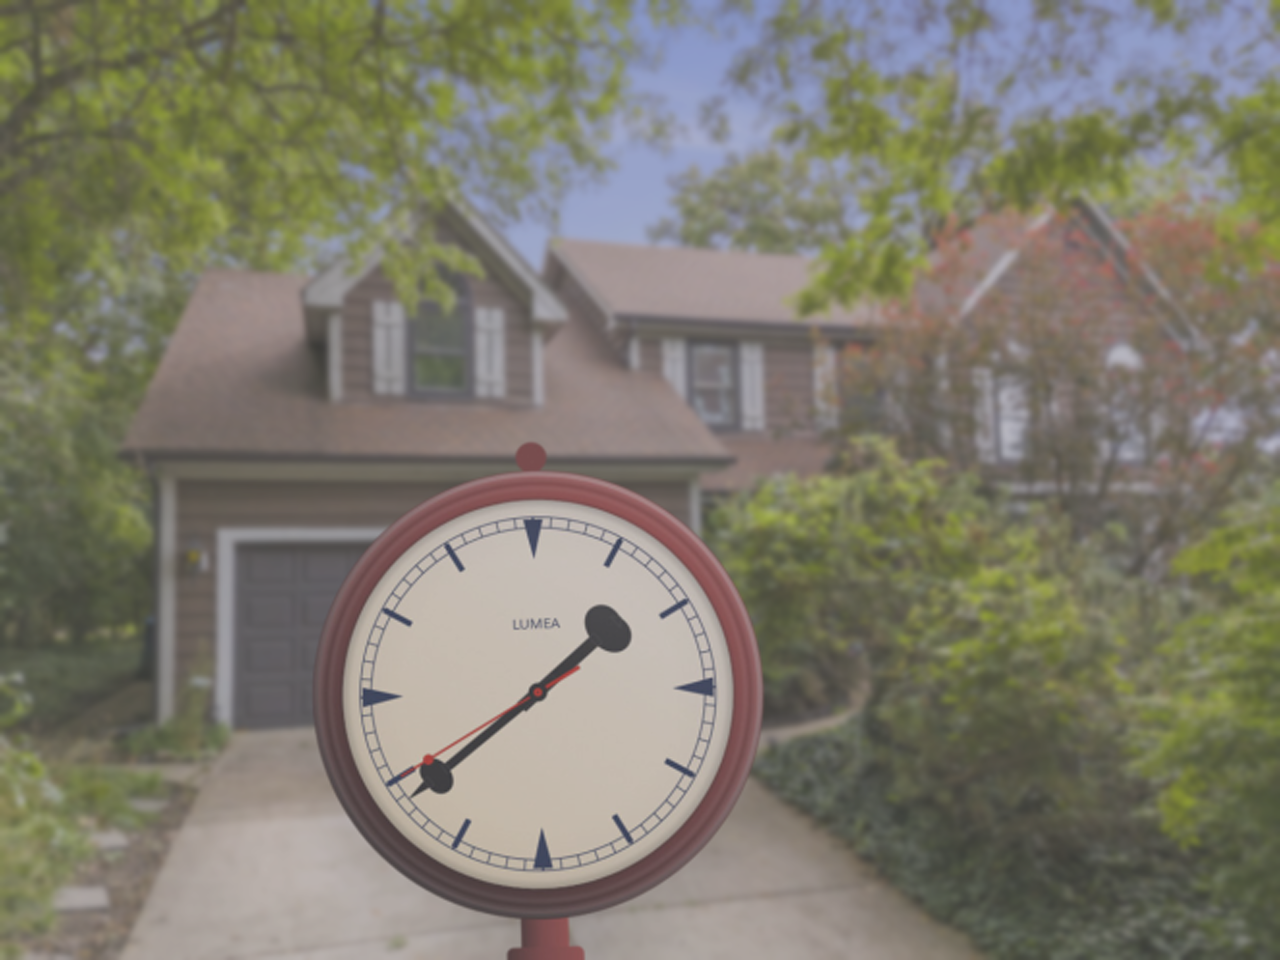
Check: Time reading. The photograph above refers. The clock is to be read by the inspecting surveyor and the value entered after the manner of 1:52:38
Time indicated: 1:38:40
